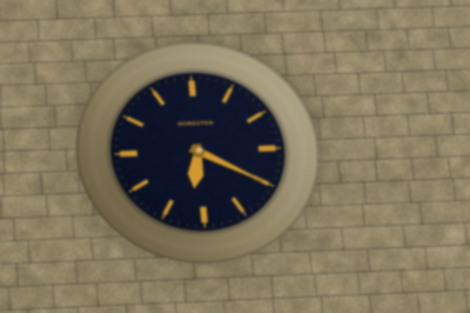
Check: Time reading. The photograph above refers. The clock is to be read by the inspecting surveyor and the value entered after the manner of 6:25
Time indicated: 6:20
